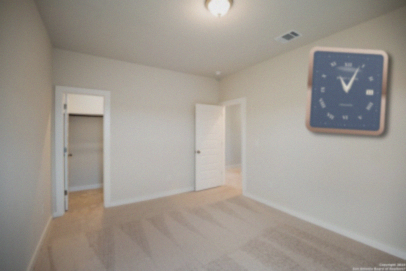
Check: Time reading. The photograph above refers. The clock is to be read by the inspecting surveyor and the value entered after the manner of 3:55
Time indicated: 11:04
